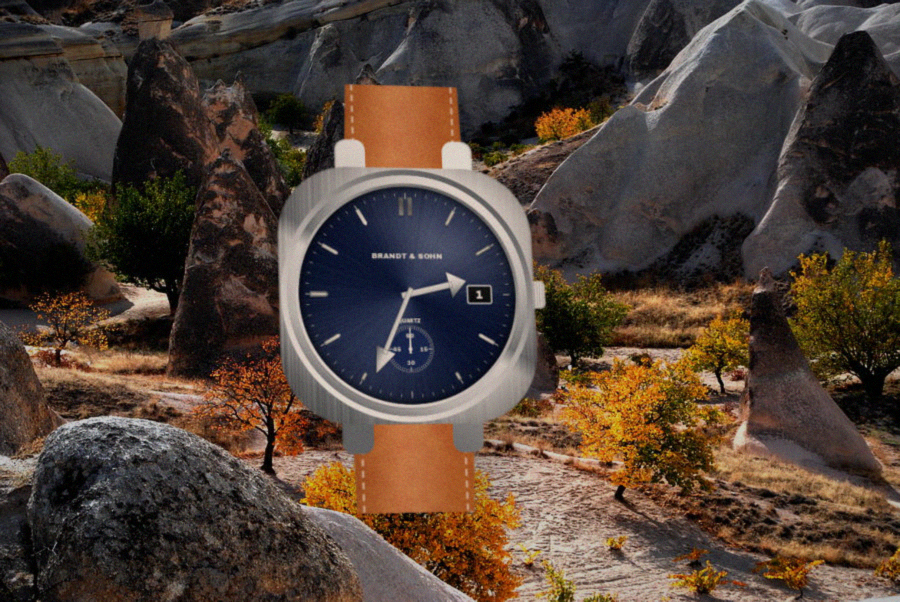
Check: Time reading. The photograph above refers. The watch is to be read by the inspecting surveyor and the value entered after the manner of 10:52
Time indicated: 2:34
